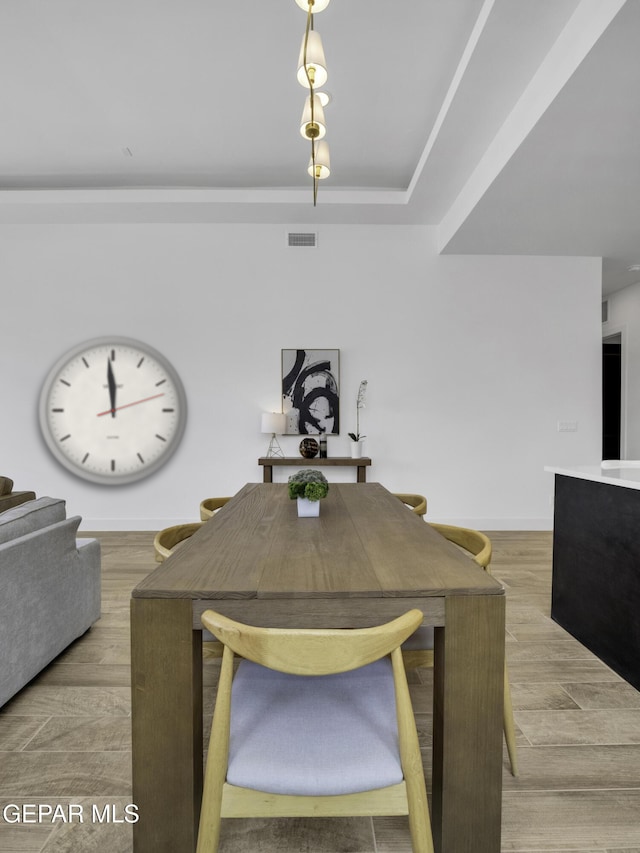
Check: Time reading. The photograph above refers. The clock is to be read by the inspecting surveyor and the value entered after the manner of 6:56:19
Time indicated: 11:59:12
